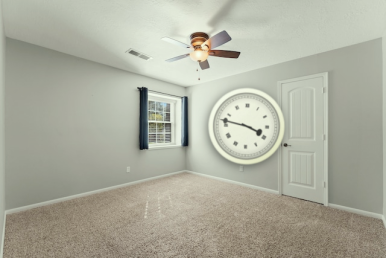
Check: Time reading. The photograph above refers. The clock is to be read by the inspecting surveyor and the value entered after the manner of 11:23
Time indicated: 3:47
